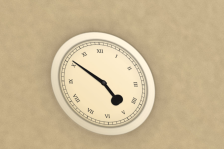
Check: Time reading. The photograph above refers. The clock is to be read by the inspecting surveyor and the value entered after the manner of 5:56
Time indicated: 4:51
